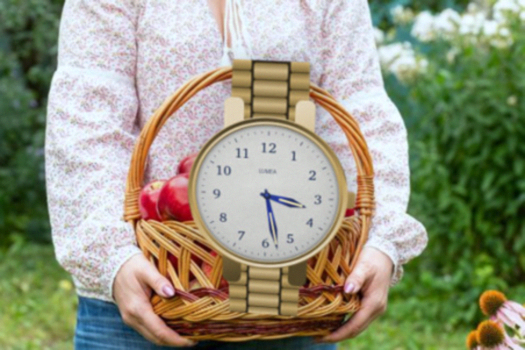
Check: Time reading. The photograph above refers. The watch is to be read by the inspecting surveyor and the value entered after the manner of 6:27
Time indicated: 3:28
